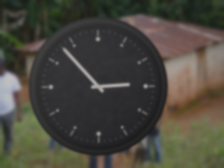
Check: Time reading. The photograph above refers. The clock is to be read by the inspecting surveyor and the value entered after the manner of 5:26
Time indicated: 2:53
